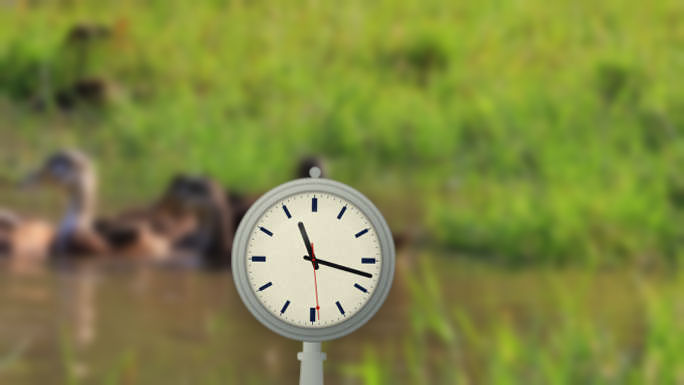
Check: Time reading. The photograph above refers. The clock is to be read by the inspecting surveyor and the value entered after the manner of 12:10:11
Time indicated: 11:17:29
